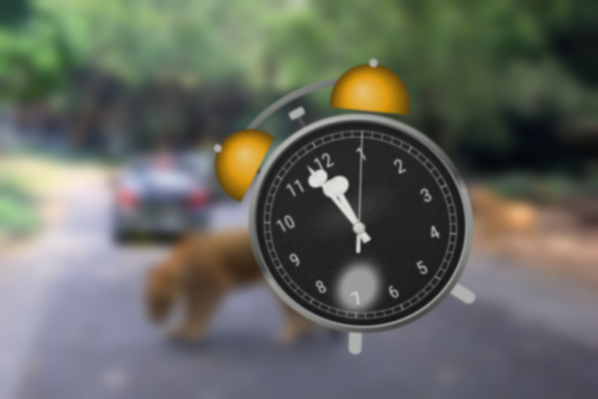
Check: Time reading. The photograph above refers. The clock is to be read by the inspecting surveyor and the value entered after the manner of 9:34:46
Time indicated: 11:58:05
